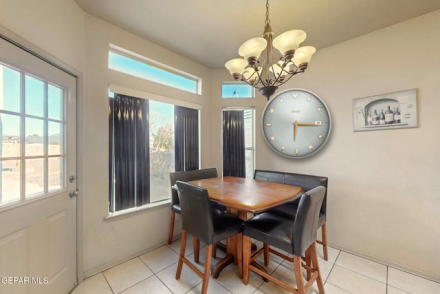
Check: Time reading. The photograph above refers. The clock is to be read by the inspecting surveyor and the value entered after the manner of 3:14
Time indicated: 6:16
